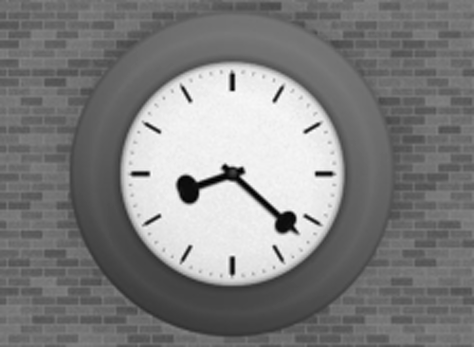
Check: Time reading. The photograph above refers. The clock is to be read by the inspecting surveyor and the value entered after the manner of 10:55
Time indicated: 8:22
